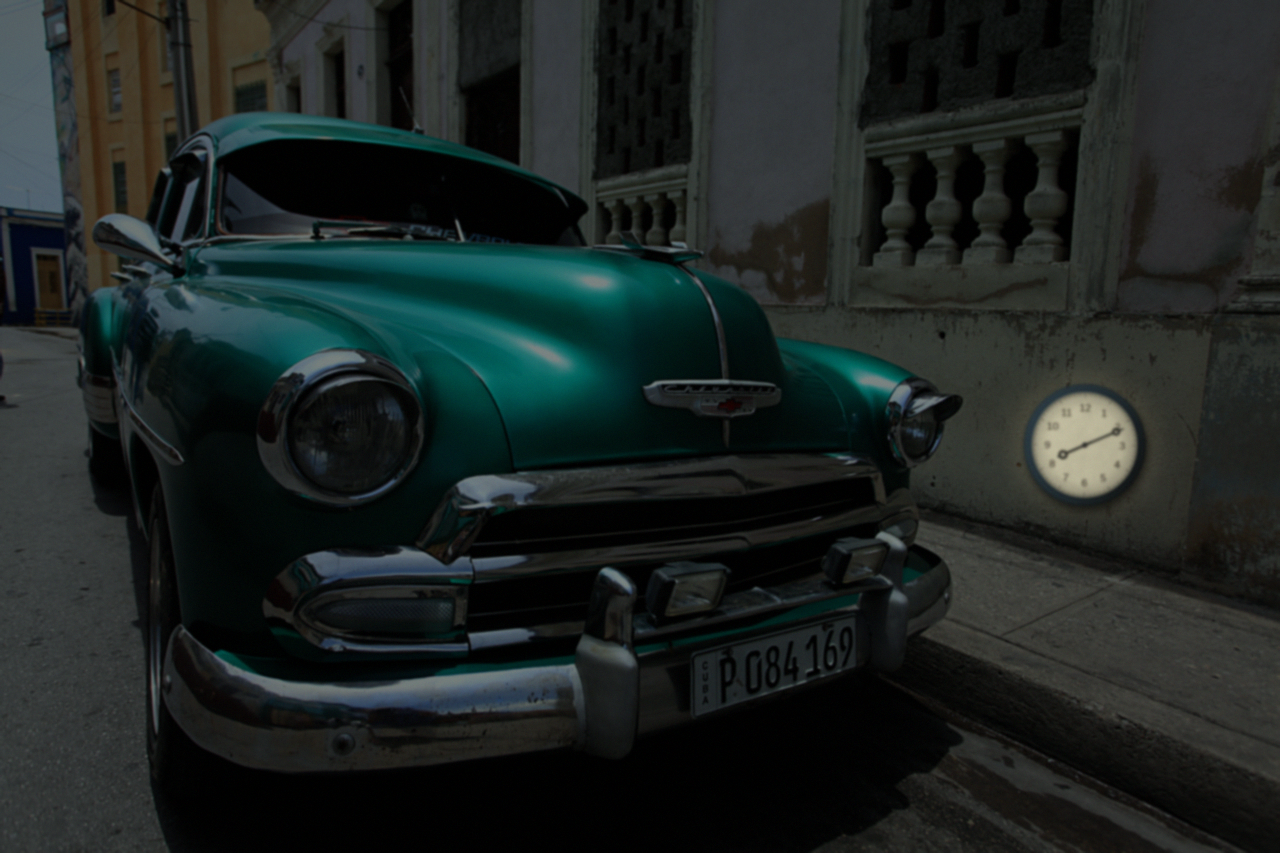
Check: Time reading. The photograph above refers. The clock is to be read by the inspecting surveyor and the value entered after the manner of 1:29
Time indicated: 8:11
